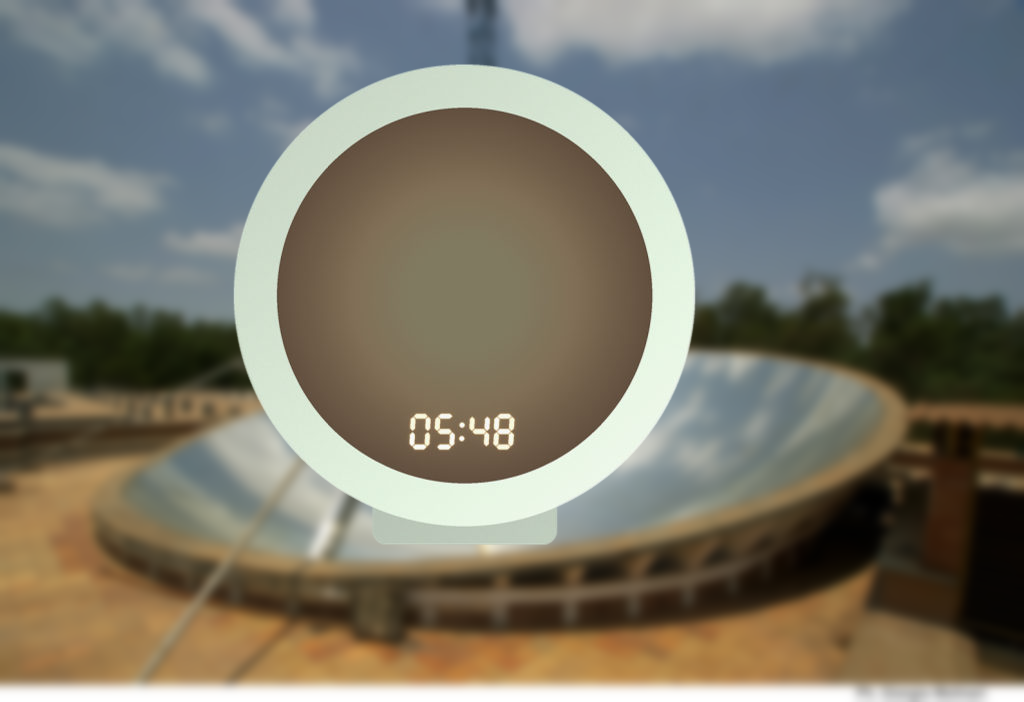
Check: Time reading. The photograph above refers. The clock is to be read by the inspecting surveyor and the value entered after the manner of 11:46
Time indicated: 5:48
